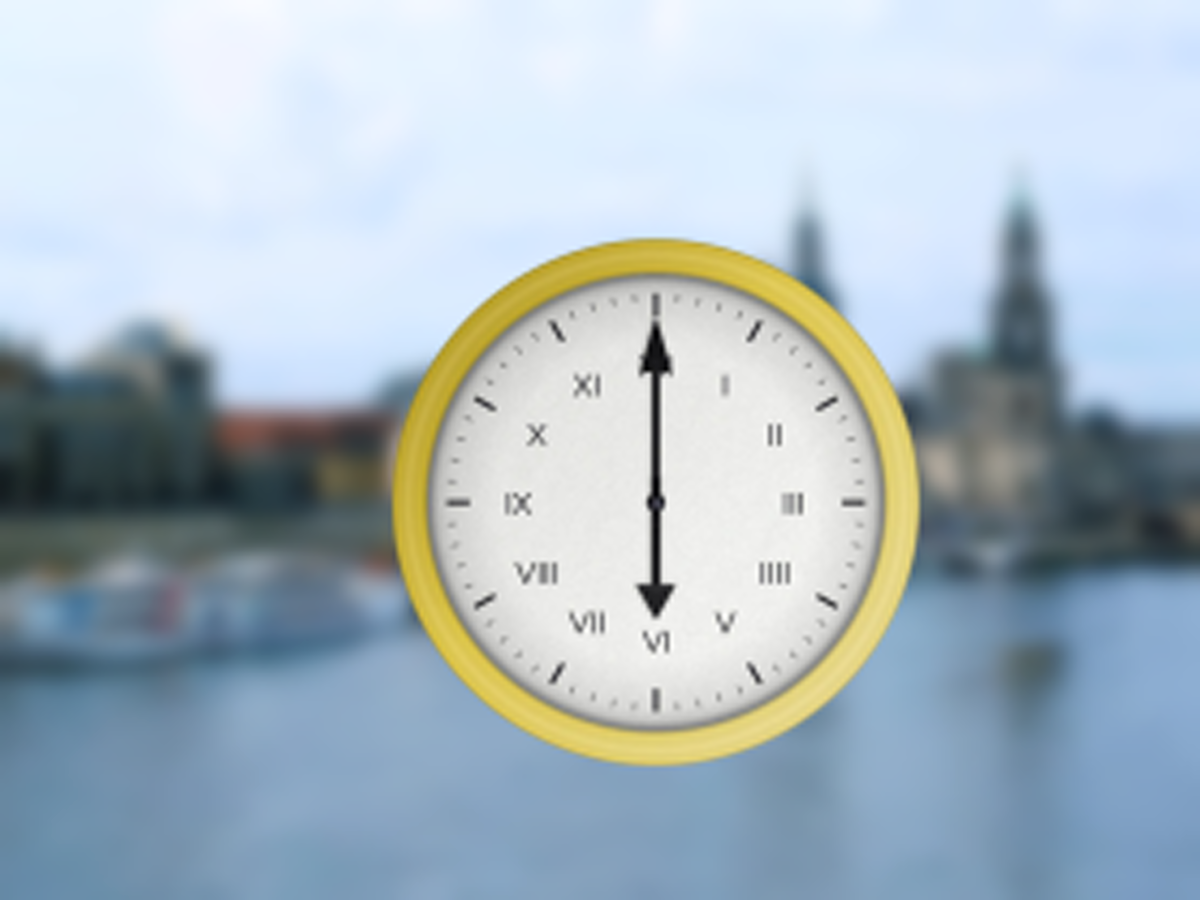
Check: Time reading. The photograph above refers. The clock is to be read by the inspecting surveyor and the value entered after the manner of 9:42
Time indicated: 6:00
